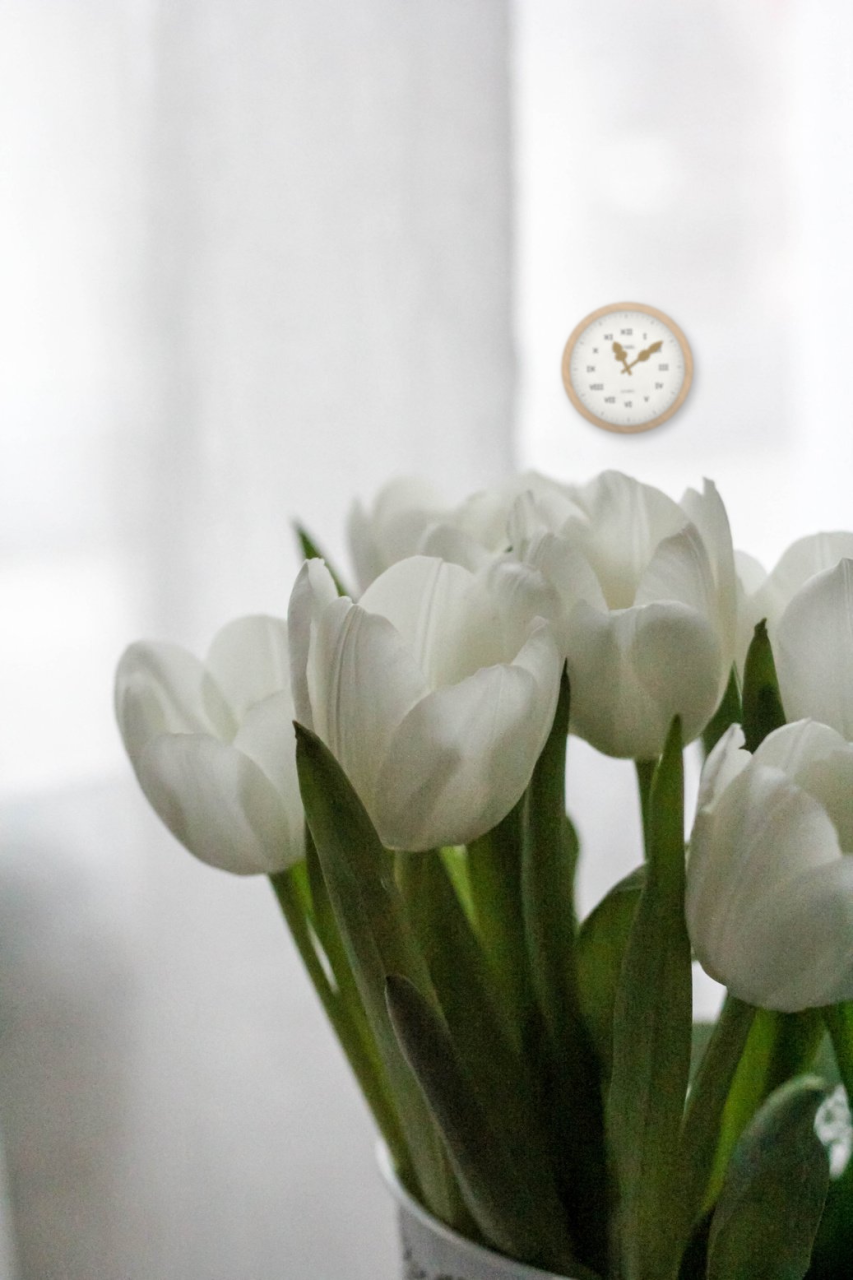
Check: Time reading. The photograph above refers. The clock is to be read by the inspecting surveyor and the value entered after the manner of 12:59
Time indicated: 11:09
